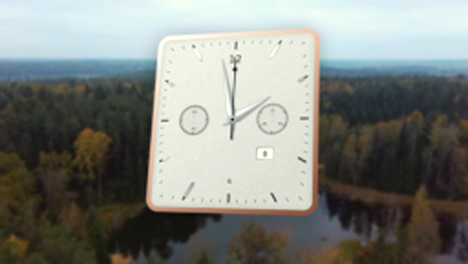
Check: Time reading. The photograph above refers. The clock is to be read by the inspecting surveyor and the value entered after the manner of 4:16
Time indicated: 1:58
